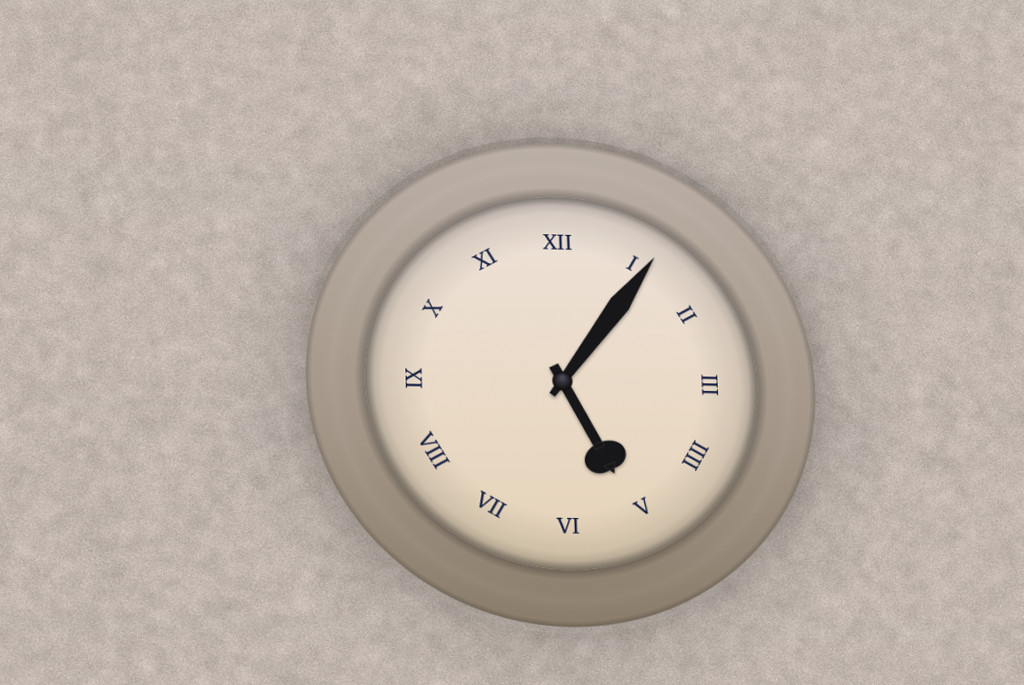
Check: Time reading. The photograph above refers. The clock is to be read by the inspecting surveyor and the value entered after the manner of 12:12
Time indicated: 5:06
